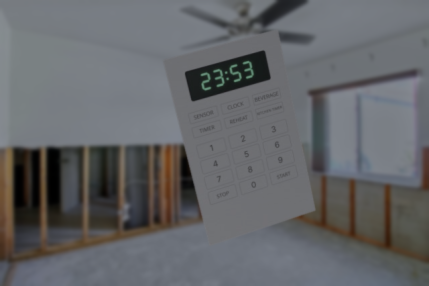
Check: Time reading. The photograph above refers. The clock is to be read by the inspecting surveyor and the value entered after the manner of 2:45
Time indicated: 23:53
